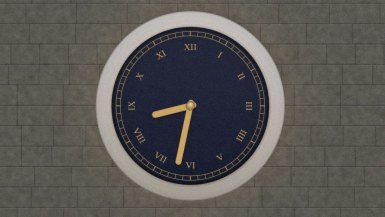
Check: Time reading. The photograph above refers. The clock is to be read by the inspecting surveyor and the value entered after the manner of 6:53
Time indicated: 8:32
